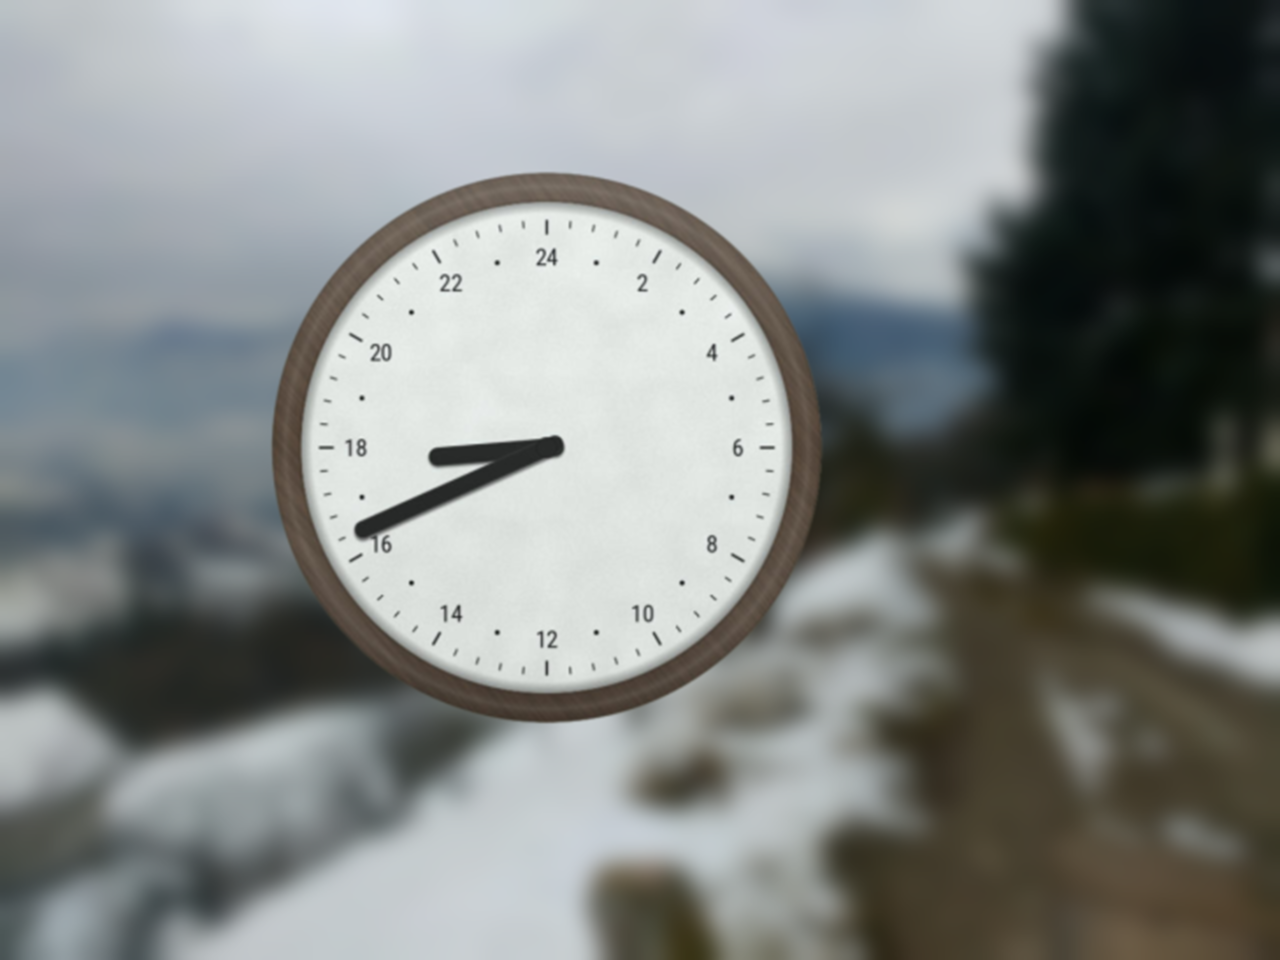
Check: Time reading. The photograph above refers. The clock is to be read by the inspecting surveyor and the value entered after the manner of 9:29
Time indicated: 17:41
